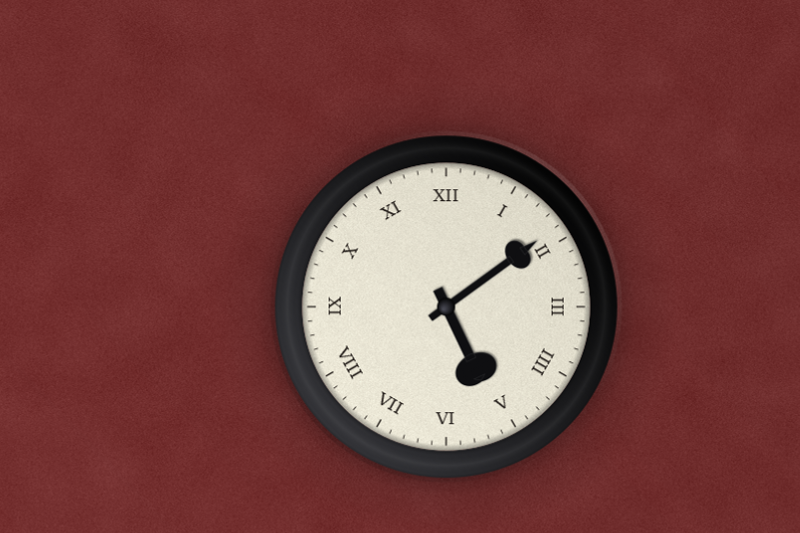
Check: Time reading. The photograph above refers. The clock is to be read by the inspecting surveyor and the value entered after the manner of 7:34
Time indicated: 5:09
